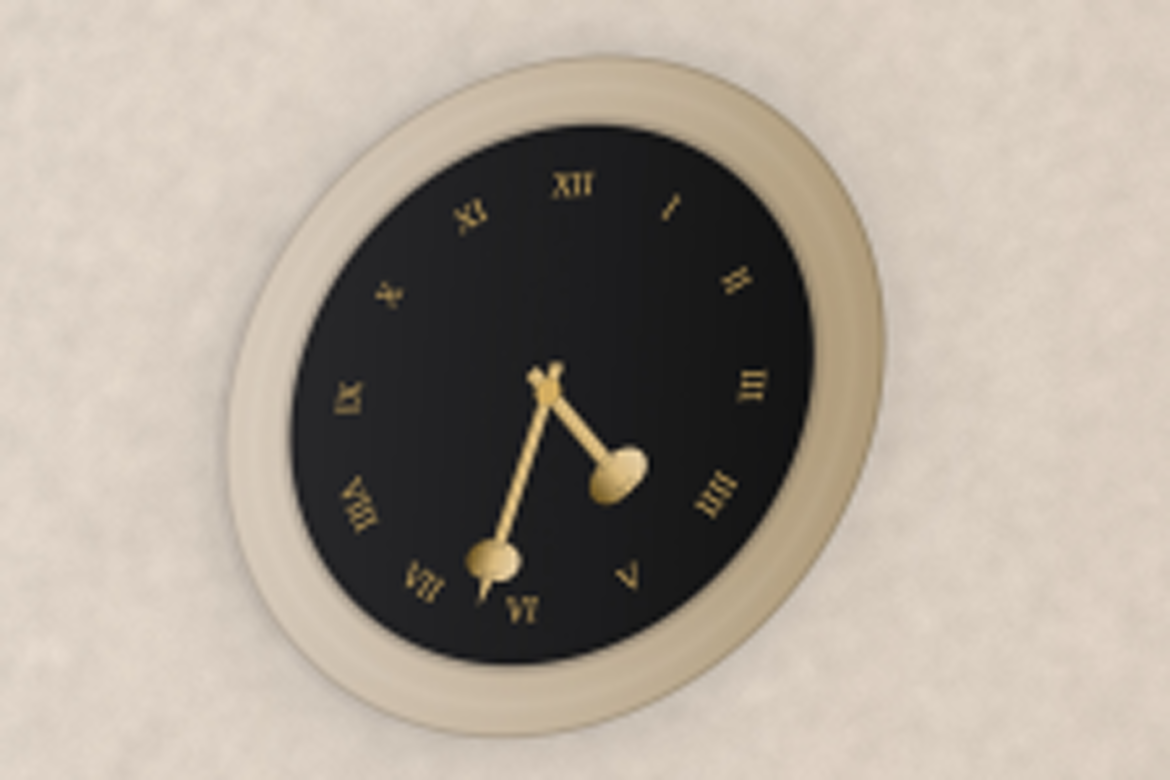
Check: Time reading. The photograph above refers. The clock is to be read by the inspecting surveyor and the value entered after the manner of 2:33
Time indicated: 4:32
